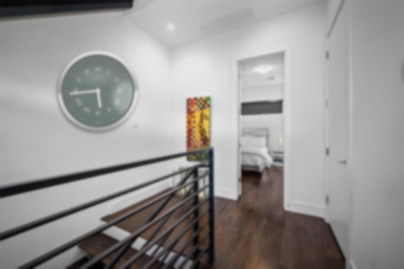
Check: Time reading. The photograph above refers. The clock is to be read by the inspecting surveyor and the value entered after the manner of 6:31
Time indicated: 5:44
